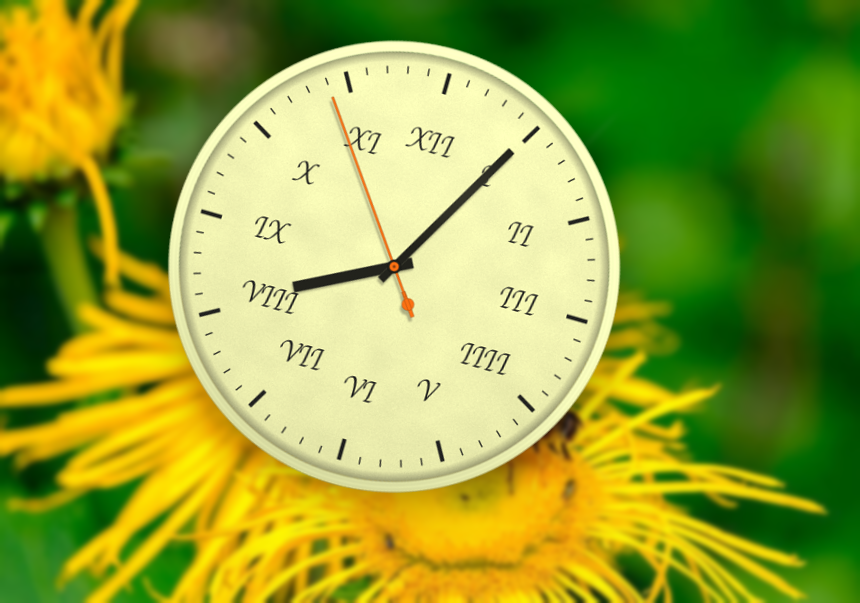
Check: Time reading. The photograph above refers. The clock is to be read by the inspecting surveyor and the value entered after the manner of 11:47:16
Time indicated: 8:04:54
